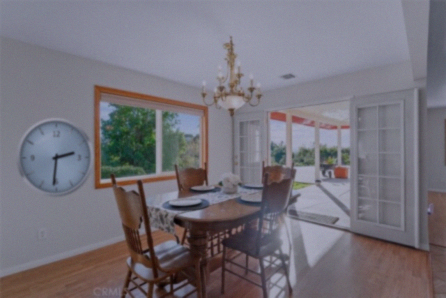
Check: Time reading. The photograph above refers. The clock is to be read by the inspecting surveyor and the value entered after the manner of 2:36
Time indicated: 2:31
